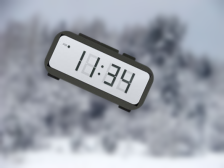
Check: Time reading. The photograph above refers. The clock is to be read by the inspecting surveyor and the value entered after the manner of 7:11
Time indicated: 11:34
